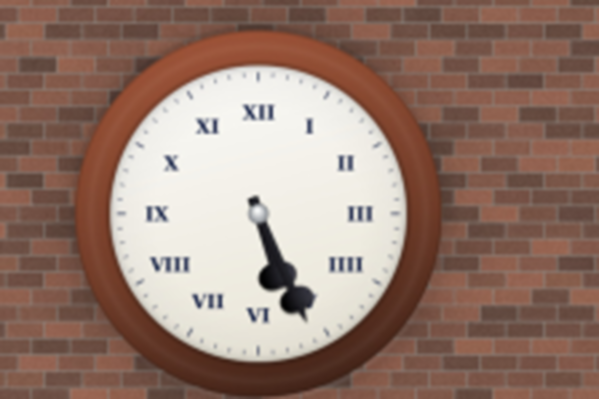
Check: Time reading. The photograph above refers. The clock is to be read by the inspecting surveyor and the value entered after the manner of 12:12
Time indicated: 5:26
